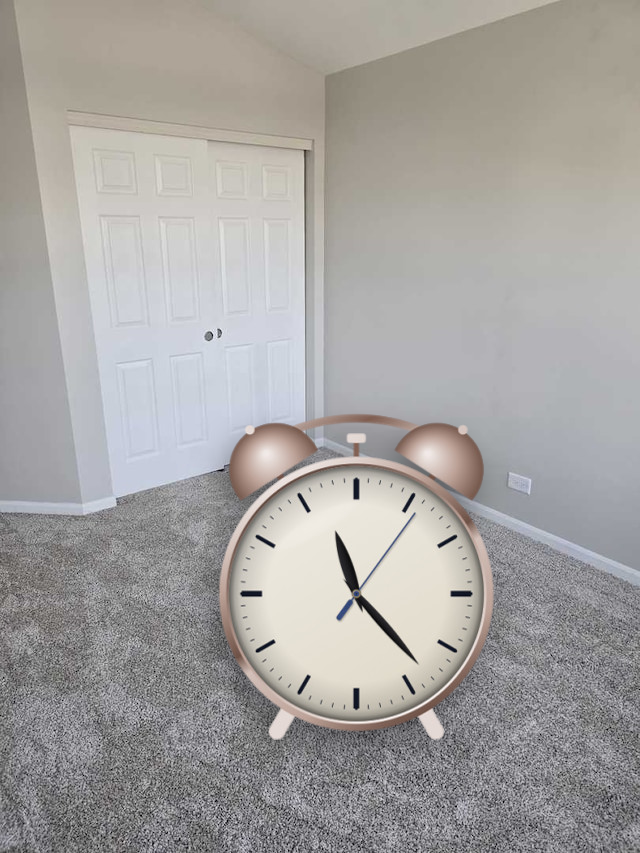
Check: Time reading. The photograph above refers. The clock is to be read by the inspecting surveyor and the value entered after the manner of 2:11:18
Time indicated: 11:23:06
